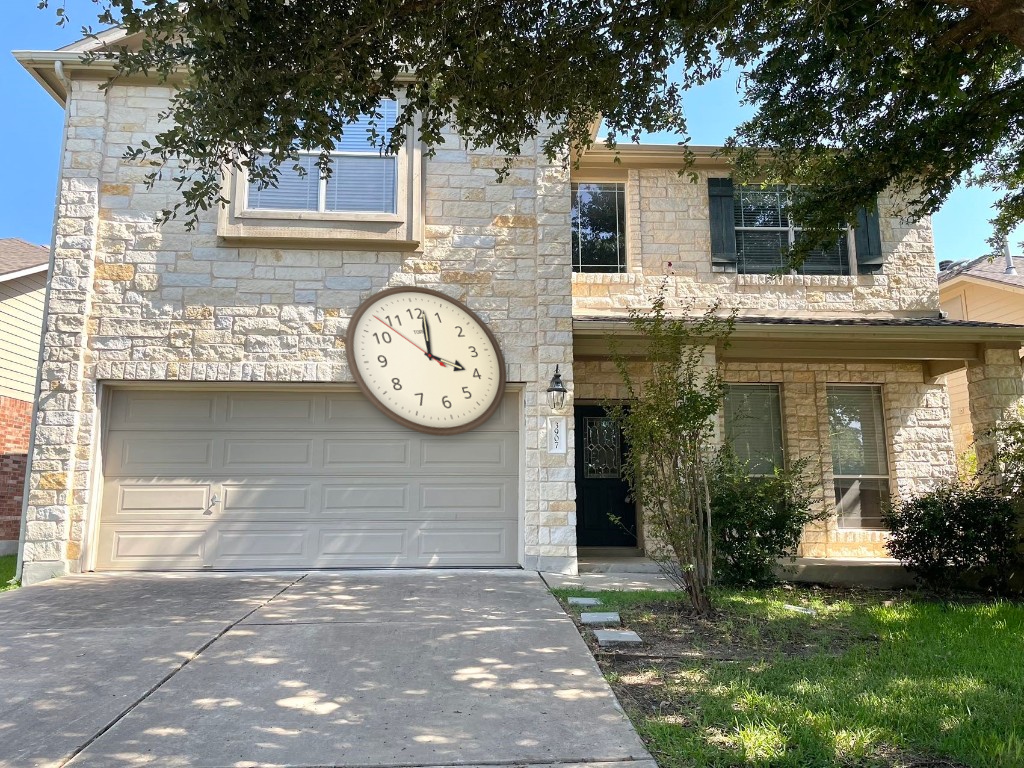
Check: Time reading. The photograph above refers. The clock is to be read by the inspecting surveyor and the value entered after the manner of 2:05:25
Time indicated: 4:01:53
